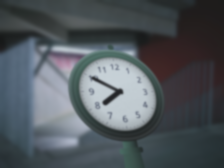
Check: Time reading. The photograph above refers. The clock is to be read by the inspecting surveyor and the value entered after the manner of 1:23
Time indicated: 7:50
